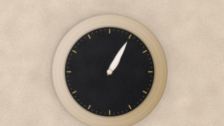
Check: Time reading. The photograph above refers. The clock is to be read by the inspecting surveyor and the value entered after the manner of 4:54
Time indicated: 1:05
